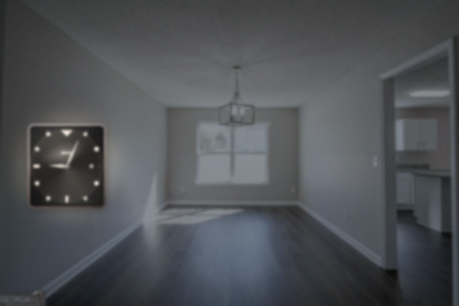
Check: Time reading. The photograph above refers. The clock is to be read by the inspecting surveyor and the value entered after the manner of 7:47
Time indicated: 9:04
